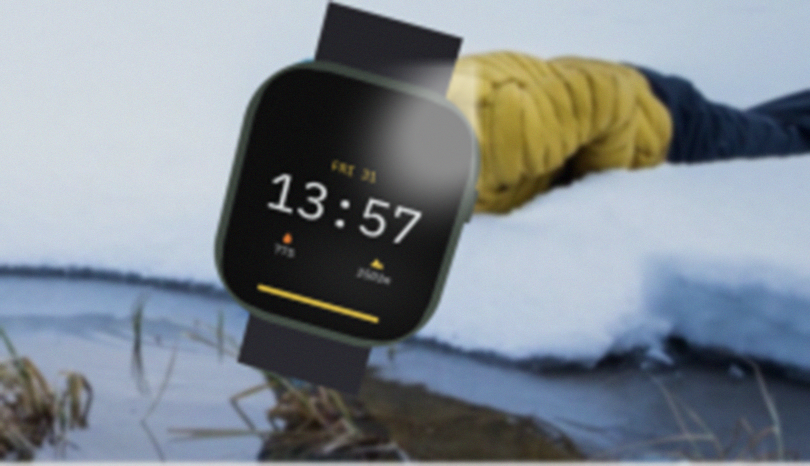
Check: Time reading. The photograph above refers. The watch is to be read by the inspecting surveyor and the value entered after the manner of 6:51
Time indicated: 13:57
